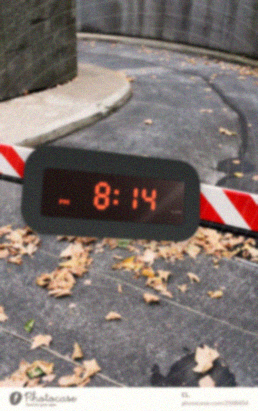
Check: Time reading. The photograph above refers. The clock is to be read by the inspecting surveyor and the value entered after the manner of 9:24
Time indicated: 8:14
